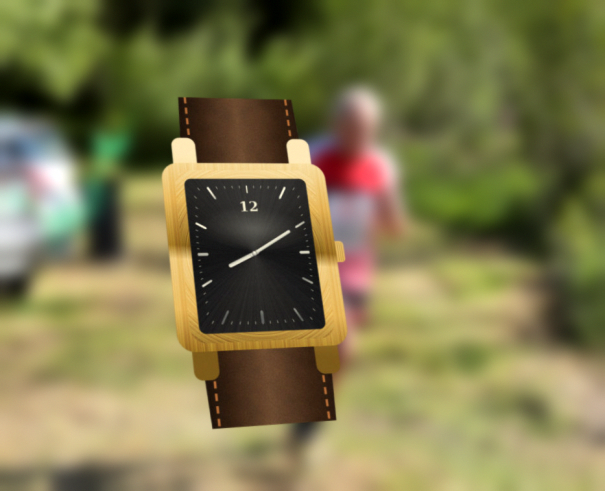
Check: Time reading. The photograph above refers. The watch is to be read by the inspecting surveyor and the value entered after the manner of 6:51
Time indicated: 8:10
